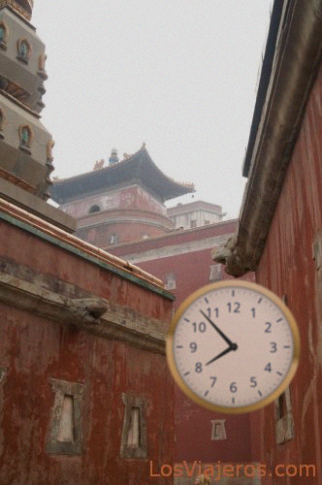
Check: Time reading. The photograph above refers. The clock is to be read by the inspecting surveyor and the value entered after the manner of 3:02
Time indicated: 7:53
